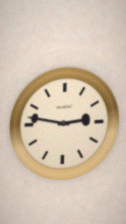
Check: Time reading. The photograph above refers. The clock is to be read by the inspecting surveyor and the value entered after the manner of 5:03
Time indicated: 2:47
